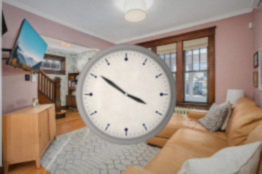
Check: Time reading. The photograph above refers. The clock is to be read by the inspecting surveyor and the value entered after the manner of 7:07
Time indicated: 3:51
